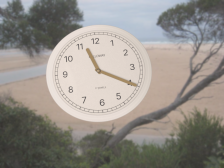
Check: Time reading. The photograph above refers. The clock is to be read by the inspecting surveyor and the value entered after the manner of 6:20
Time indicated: 11:20
